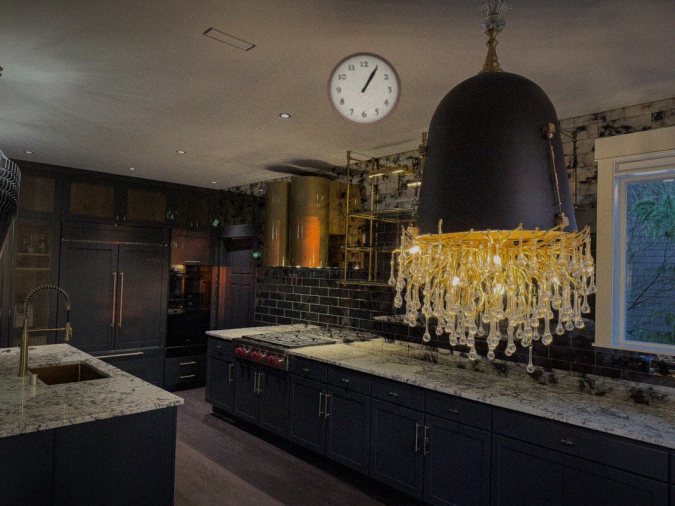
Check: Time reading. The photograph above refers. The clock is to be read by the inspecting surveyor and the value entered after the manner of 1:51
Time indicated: 1:05
